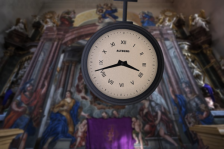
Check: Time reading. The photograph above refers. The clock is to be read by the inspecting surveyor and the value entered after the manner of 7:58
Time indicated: 3:42
